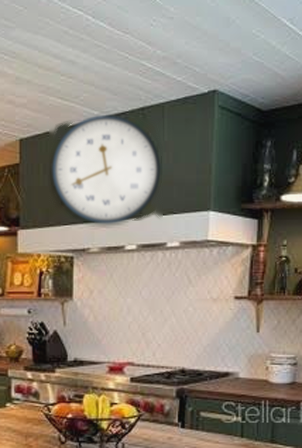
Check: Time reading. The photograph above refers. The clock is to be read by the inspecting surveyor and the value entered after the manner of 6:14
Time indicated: 11:41
